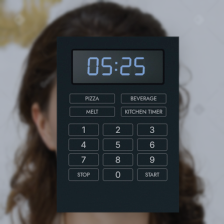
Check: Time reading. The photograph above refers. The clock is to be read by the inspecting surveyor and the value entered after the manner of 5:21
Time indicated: 5:25
